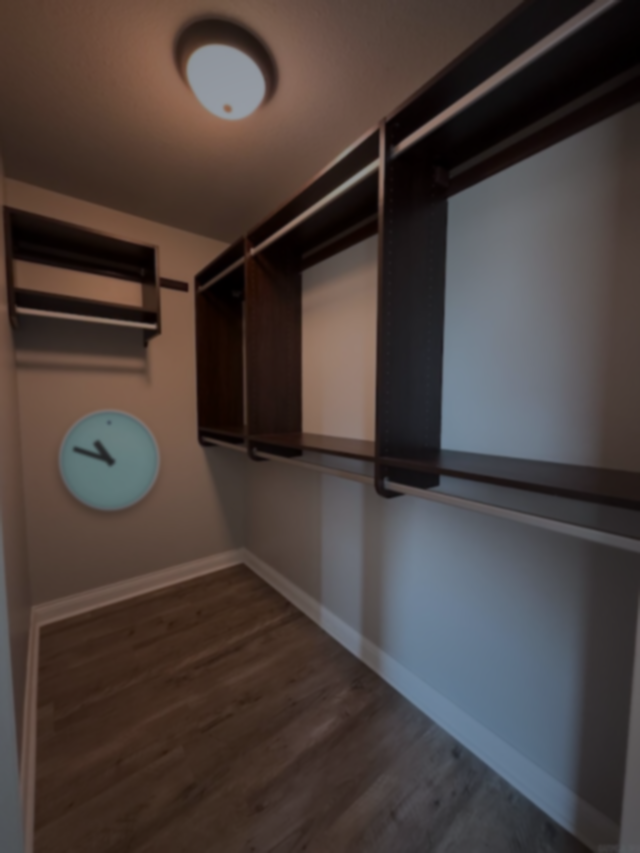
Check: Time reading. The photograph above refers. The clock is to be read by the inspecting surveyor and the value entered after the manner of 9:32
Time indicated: 10:48
